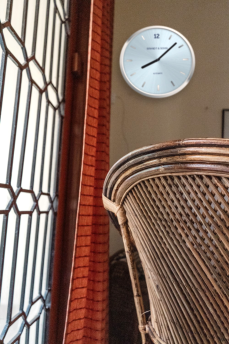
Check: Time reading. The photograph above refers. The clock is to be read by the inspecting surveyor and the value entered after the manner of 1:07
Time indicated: 8:08
